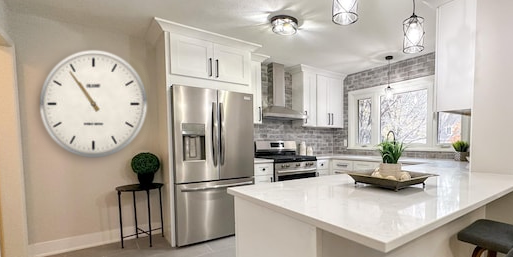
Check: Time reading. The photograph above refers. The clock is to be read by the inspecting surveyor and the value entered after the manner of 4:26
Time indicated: 10:54
